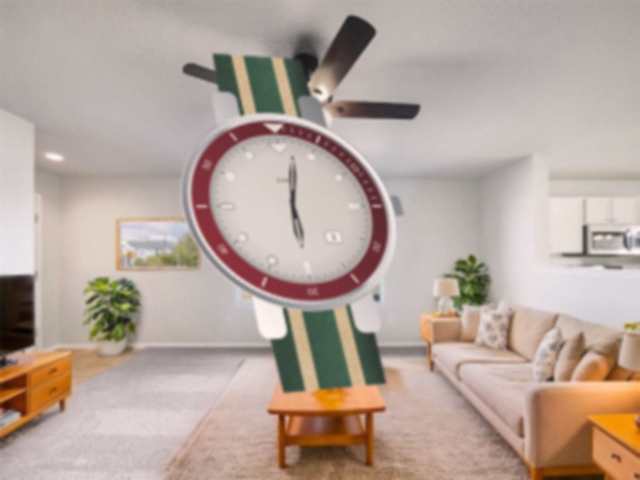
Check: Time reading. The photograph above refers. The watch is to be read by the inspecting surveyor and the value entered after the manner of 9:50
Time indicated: 6:02
